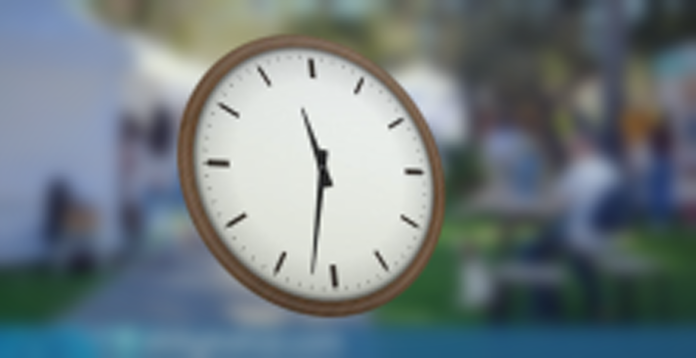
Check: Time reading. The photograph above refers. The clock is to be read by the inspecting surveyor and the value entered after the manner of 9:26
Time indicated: 11:32
